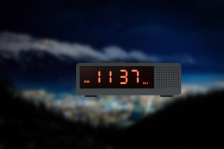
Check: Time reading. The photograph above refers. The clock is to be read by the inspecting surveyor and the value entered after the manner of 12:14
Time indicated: 11:37
